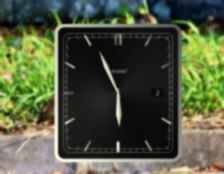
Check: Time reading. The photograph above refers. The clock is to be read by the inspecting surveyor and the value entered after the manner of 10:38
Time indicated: 5:56
